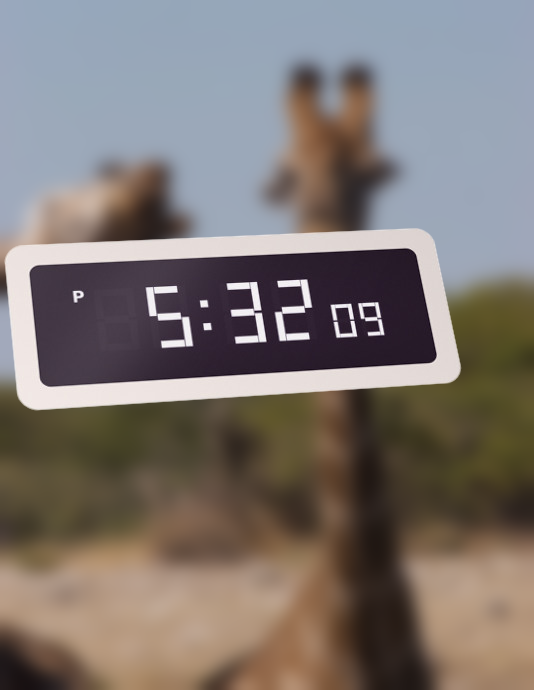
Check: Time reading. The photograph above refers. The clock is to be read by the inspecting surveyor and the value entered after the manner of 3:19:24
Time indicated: 5:32:09
